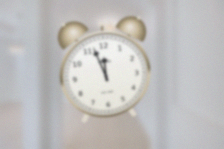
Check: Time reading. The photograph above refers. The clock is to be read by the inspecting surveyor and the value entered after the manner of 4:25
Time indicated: 11:57
